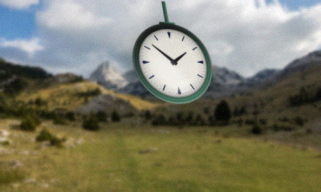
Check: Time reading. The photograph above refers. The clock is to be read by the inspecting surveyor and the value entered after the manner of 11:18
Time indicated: 1:52
